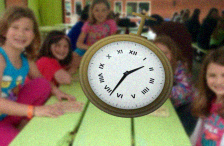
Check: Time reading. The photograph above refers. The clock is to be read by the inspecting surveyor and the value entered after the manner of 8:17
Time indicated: 1:33
